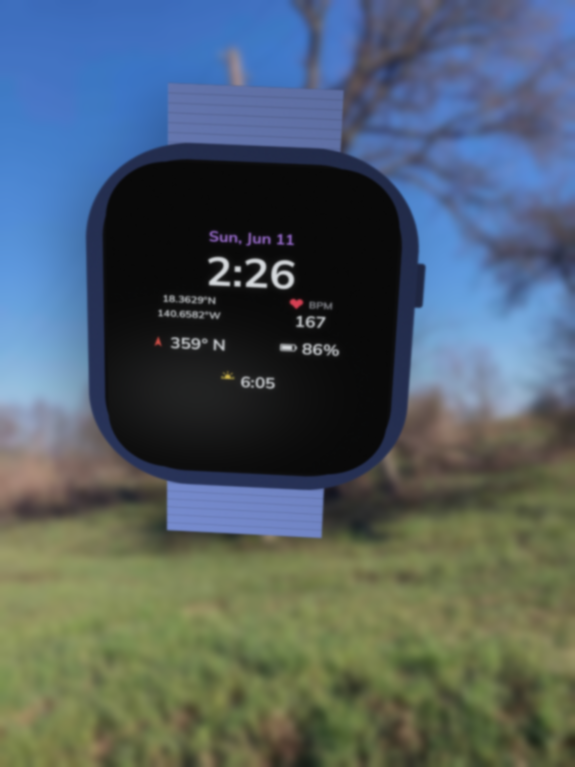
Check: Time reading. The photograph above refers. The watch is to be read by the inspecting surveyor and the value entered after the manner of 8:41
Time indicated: 2:26
